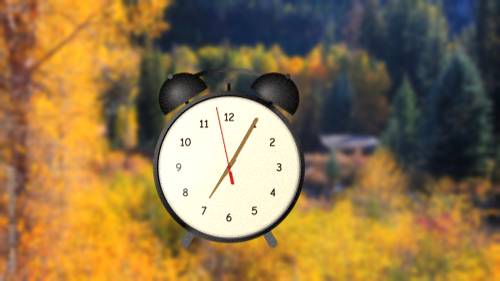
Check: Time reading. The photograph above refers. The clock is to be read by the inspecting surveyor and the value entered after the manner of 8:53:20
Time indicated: 7:04:58
